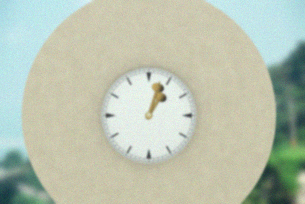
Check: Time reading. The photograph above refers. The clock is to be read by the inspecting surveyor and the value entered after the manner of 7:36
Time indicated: 1:03
